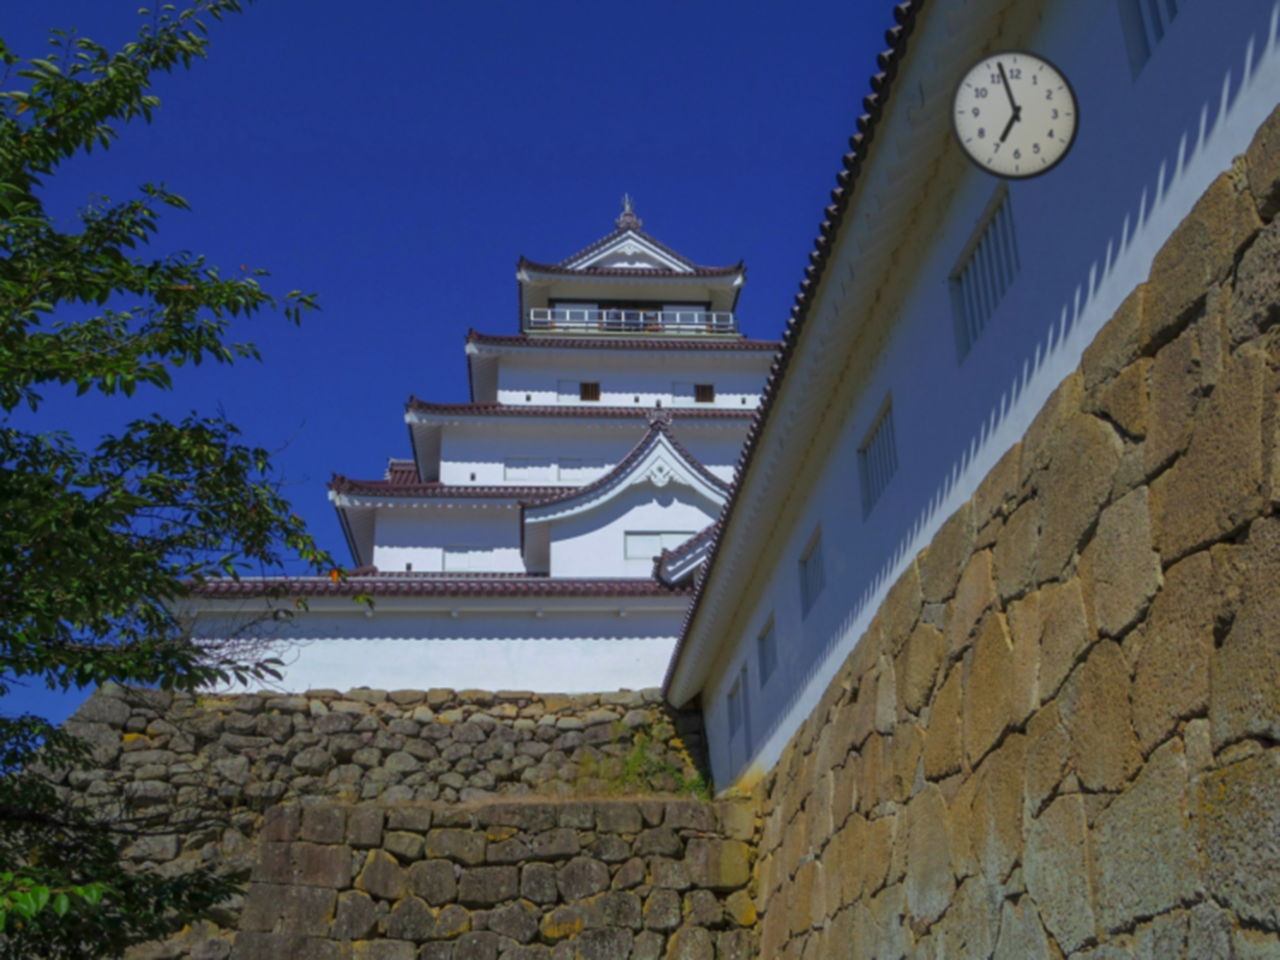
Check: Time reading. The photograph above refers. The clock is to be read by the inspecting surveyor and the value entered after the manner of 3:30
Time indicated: 6:57
